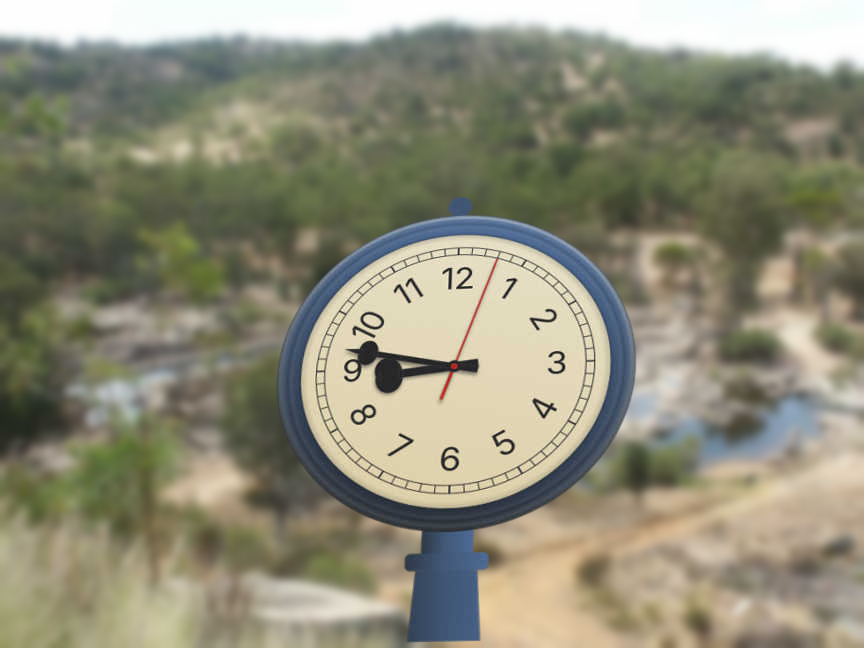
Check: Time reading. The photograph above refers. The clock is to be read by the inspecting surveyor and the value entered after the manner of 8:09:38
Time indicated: 8:47:03
